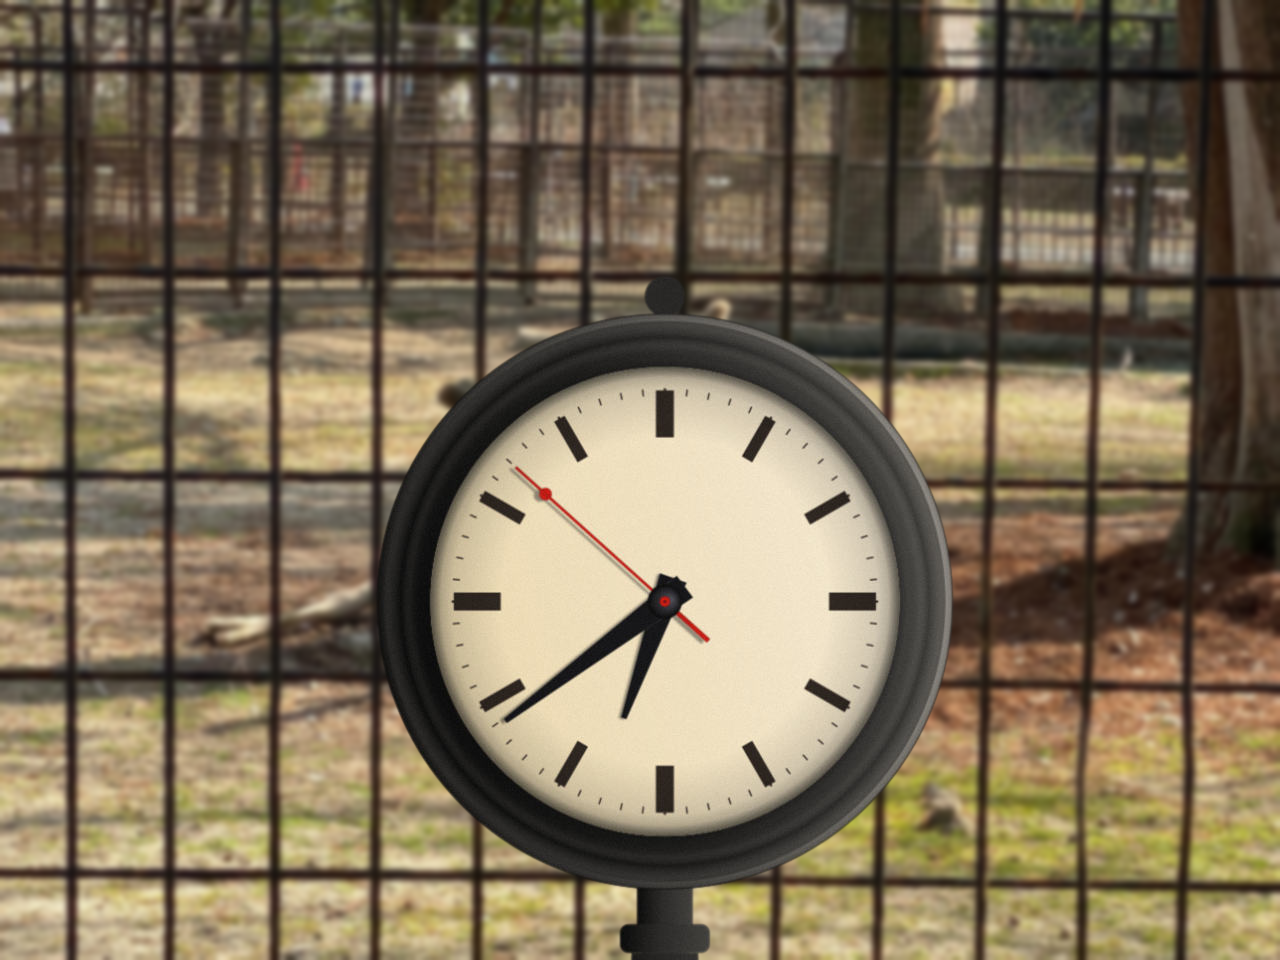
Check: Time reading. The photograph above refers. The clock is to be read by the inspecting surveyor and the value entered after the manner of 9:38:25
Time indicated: 6:38:52
